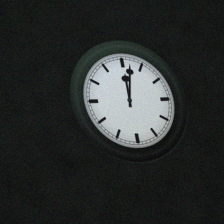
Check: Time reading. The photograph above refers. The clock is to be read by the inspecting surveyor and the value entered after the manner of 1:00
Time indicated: 12:02
